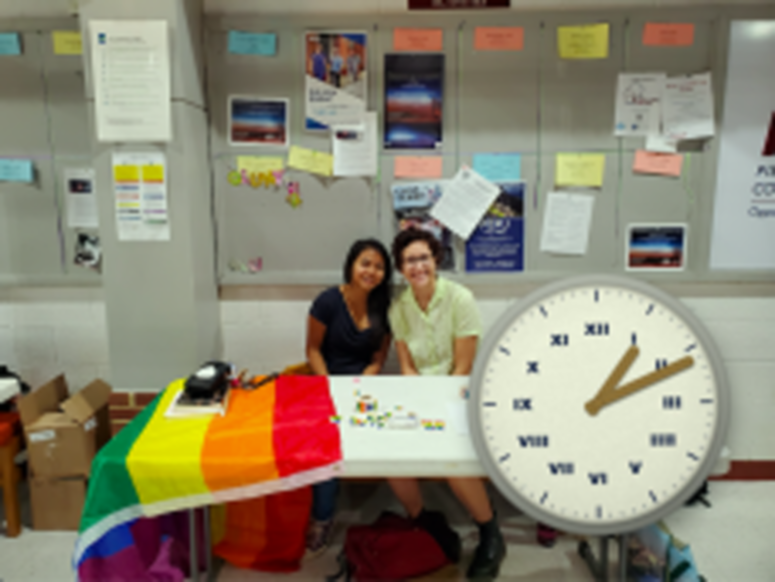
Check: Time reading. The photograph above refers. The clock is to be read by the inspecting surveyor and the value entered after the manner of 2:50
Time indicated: 1:11
